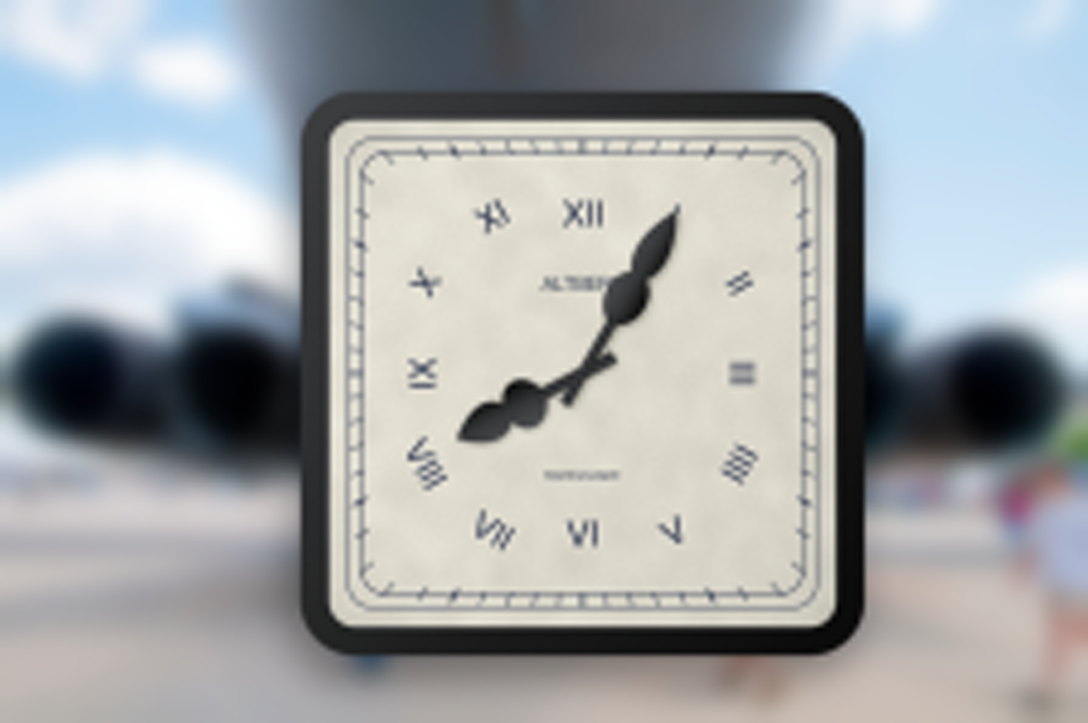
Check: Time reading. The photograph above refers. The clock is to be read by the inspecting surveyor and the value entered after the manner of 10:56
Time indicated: 8:05
